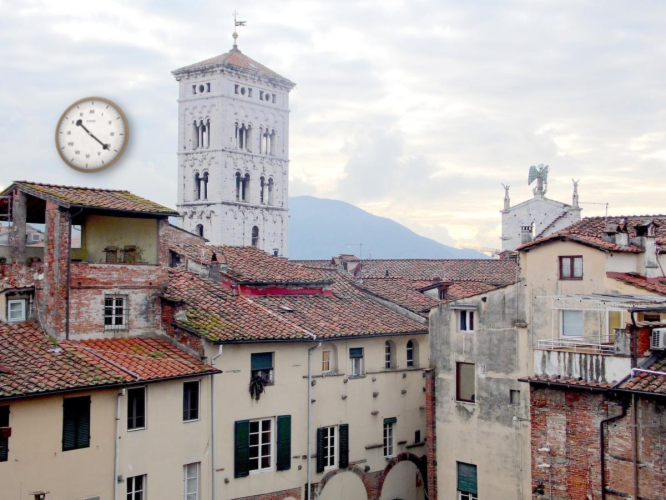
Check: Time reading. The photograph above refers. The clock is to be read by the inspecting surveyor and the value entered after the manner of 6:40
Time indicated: 10:21
